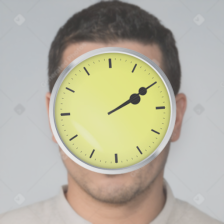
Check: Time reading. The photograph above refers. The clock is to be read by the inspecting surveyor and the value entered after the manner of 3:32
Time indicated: 2:10
